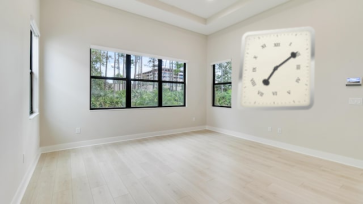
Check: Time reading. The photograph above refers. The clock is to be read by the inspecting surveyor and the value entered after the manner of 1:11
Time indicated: 7:09
